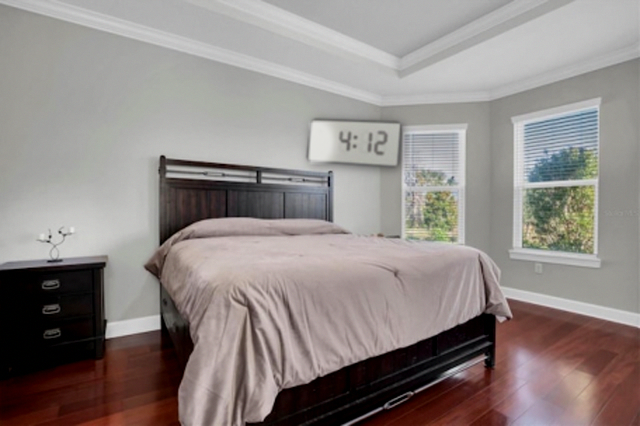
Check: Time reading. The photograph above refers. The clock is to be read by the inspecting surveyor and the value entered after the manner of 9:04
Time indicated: 4:12
